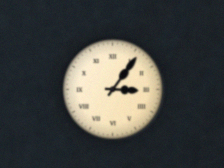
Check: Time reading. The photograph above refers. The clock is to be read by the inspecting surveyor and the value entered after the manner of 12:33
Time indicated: 3:06
